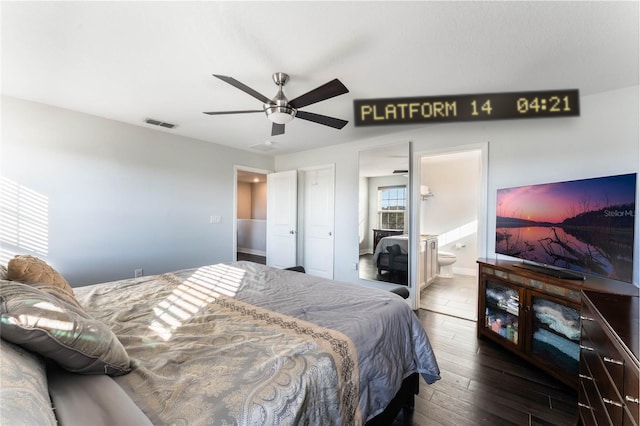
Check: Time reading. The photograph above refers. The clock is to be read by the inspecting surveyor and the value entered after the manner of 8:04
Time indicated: 4:21
